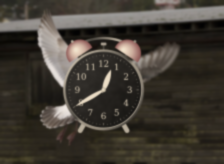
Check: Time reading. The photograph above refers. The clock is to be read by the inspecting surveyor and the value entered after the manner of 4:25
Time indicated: 12:40
